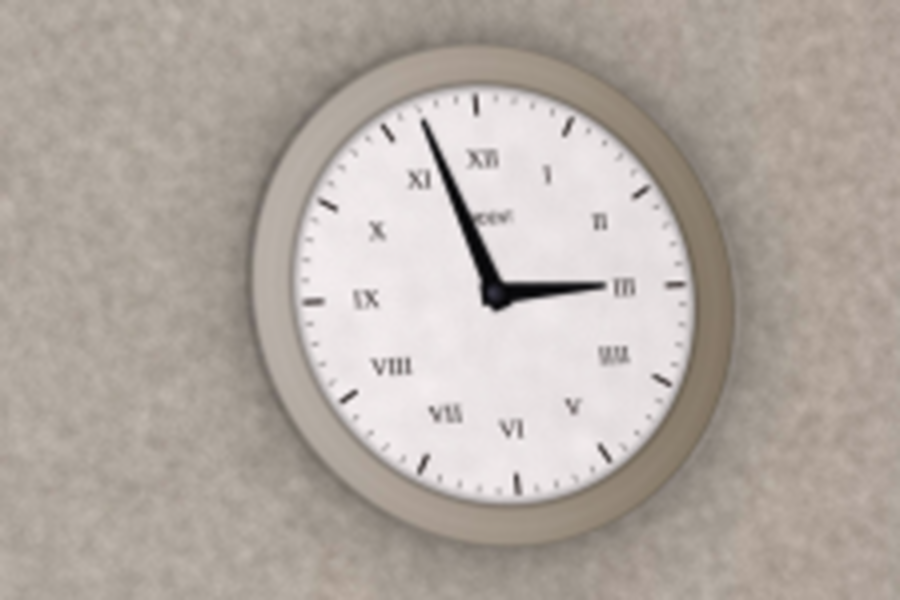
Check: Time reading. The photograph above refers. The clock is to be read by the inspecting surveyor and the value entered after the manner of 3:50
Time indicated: 2:57
